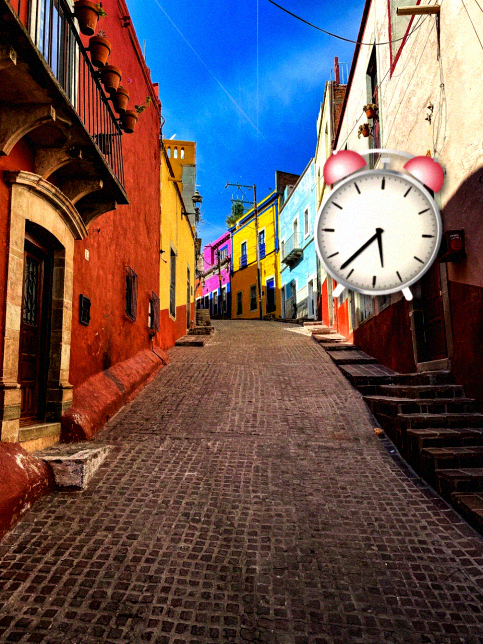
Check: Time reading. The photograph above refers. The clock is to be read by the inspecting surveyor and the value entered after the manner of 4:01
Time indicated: 5:37
